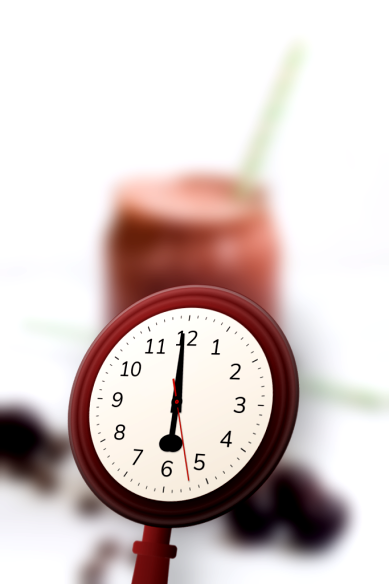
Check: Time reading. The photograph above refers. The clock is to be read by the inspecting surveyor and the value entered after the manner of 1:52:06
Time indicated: 5:59:27
